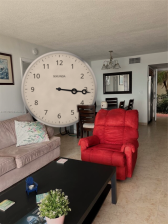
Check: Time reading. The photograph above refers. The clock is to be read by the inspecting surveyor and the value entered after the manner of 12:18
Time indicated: 3:16
